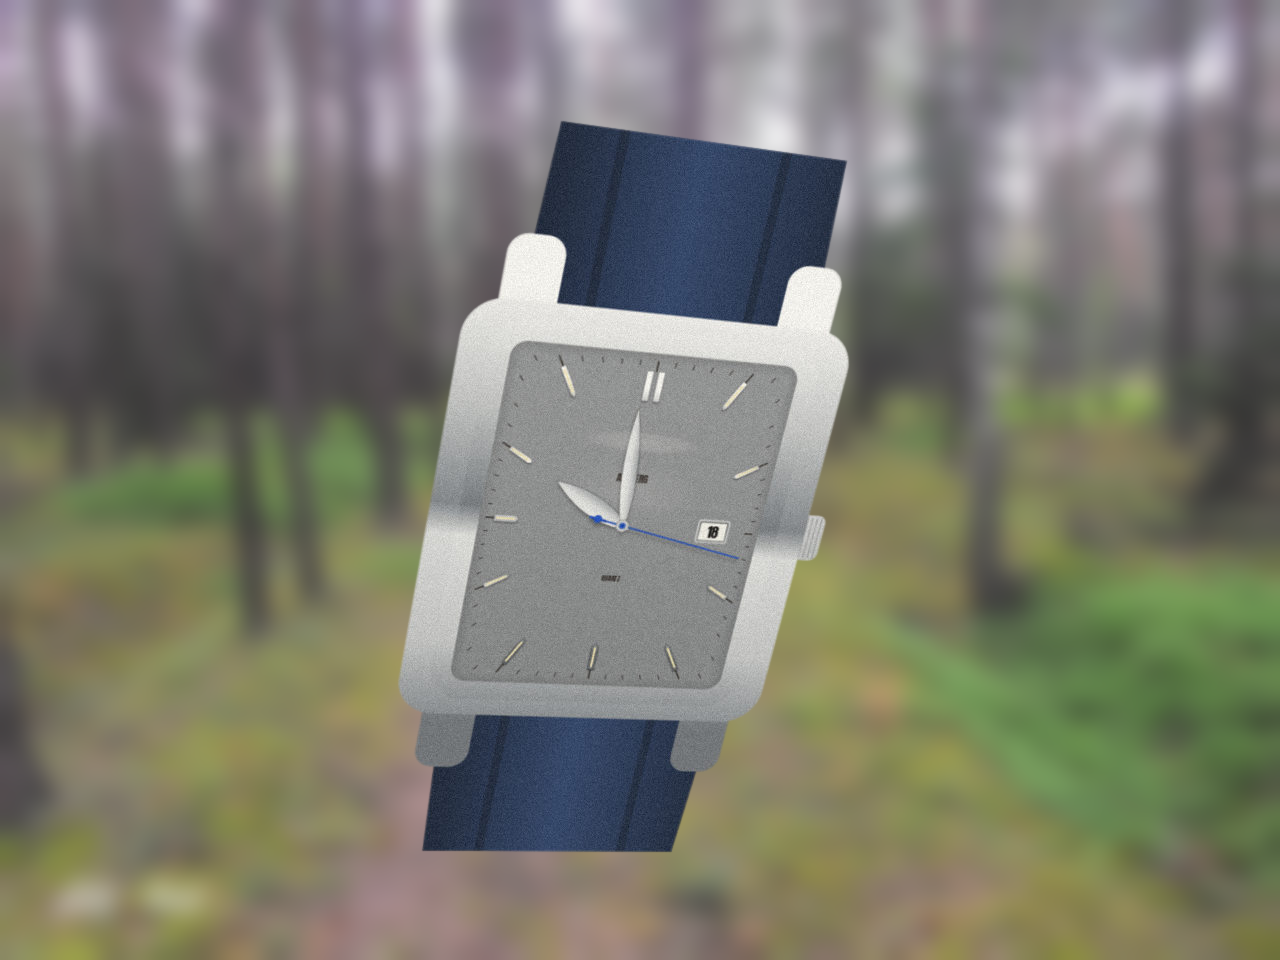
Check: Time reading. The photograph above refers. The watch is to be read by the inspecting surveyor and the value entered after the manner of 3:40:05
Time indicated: 9:59:17
